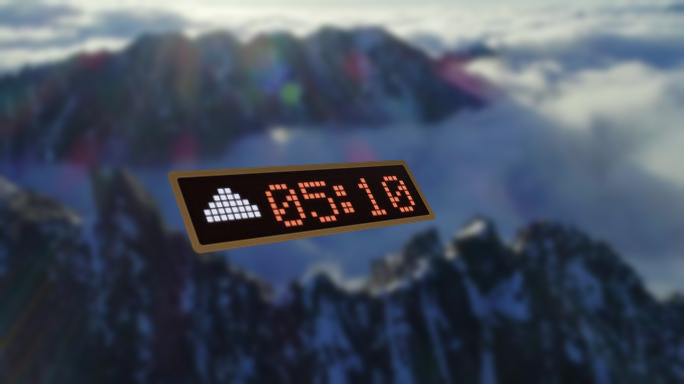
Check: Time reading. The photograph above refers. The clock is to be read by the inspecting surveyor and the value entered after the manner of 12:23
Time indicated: 5:10
